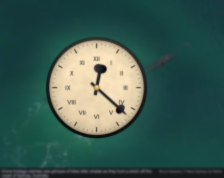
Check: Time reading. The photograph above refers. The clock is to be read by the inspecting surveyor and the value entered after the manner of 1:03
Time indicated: 12:22
